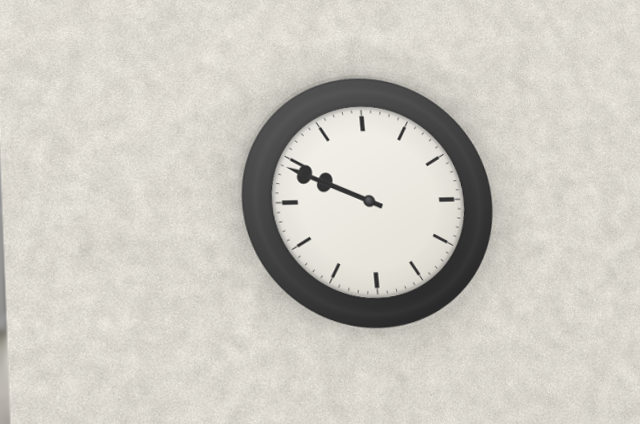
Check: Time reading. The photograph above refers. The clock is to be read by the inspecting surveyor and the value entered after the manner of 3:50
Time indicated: 9:49
